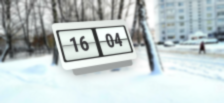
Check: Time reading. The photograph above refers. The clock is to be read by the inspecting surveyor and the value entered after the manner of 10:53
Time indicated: 16:04
